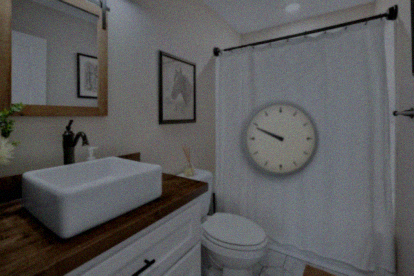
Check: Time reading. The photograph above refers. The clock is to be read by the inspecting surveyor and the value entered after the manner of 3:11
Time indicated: 9:49
